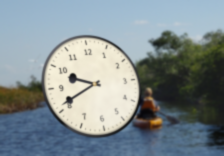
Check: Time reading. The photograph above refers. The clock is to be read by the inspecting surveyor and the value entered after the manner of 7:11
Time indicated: 9:41
